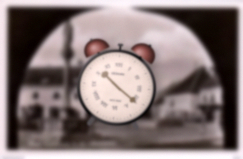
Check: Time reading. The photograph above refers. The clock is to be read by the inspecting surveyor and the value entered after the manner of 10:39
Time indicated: 10:21
